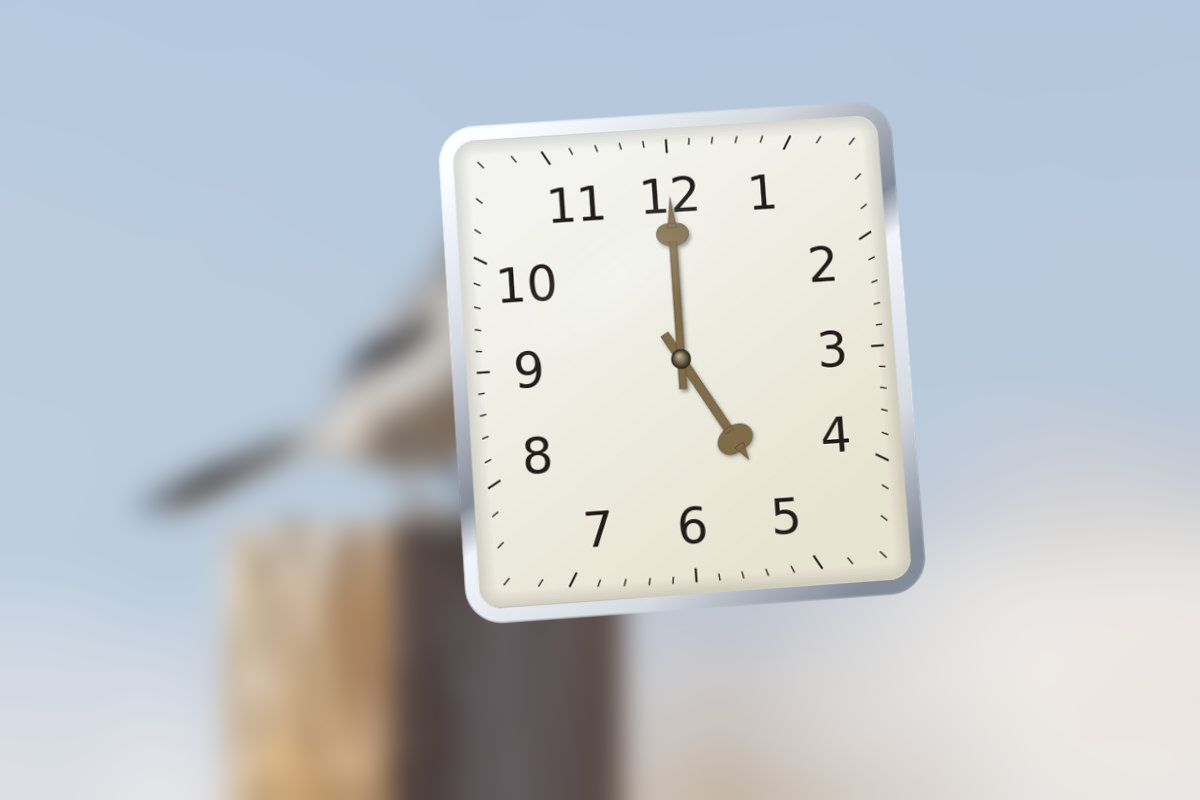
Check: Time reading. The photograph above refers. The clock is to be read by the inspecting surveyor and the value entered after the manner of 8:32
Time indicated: 5:00
